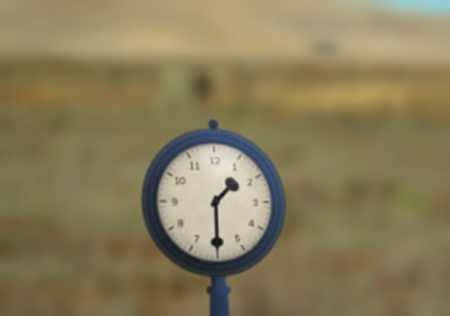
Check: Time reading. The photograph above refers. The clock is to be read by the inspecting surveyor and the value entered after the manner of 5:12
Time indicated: 1:30
